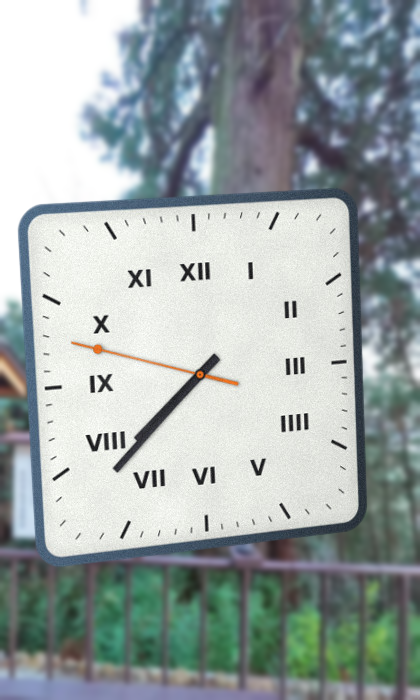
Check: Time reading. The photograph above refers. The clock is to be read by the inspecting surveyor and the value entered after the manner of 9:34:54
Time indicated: 7:37:48
